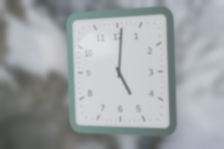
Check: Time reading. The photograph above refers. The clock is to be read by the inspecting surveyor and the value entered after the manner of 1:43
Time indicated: 5:01
